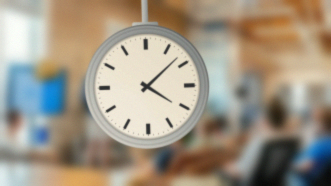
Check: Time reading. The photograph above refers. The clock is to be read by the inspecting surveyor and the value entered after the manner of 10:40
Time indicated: 4:08
